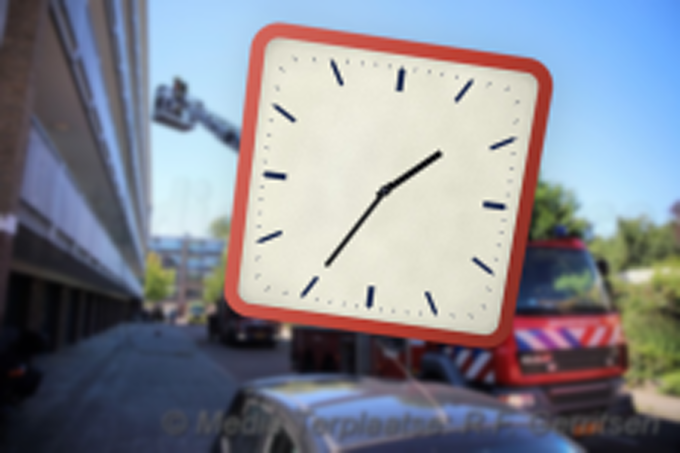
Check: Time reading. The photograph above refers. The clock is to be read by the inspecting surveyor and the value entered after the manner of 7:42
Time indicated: 1:35
